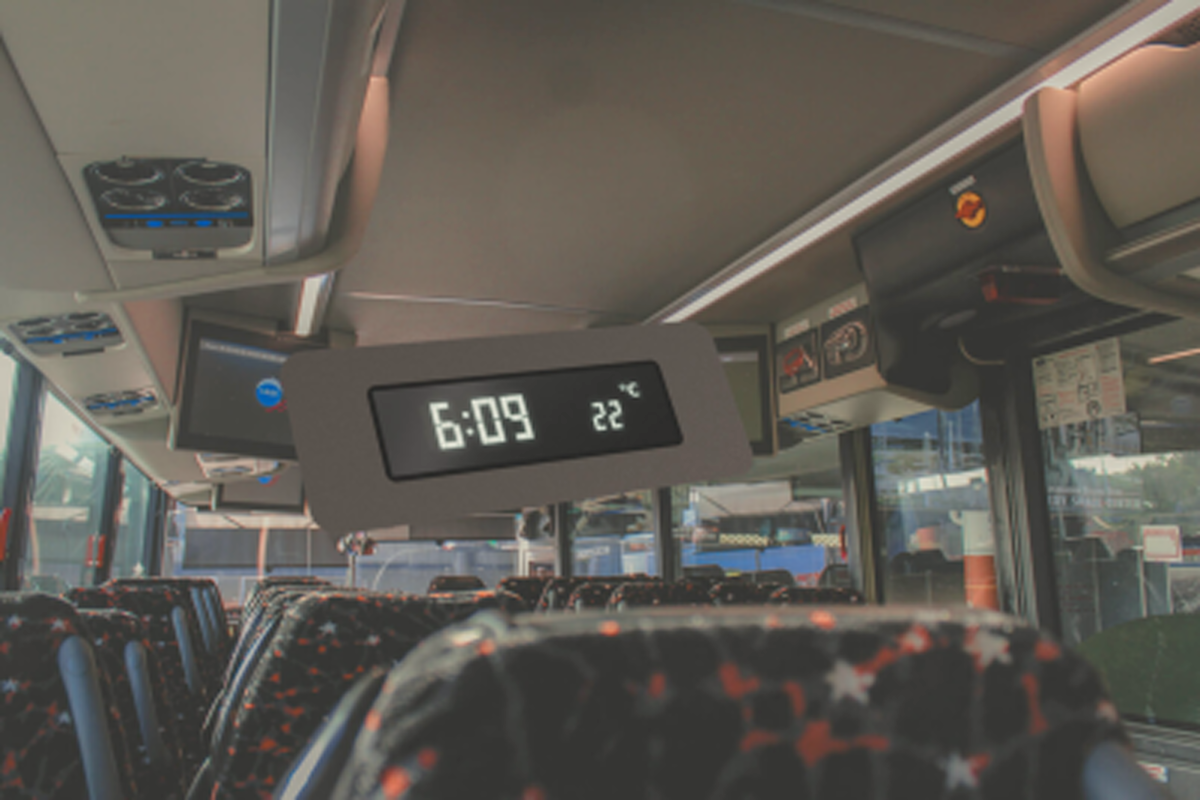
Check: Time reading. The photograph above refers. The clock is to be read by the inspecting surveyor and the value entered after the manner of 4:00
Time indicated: 6:09
